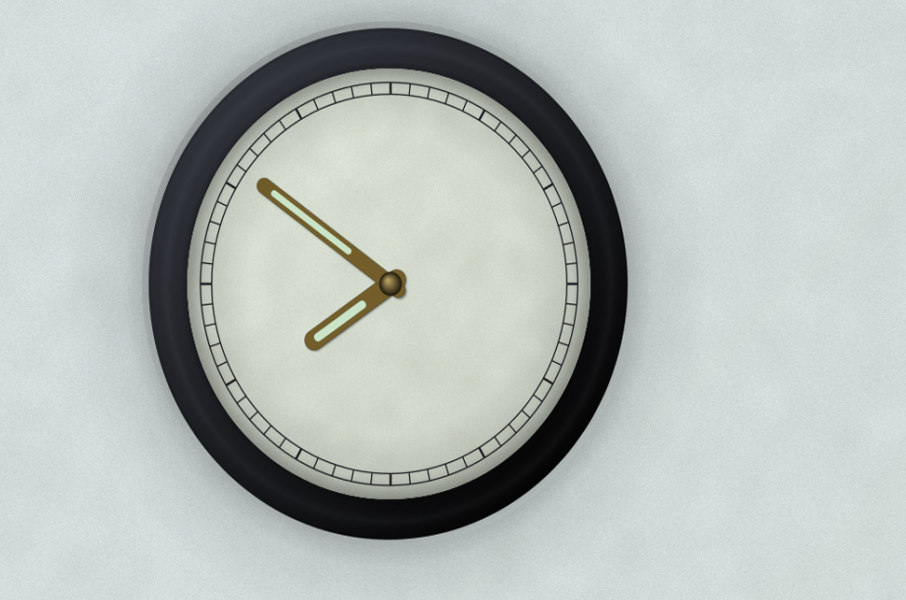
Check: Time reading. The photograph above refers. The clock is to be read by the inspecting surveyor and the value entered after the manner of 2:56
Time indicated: 7:51
